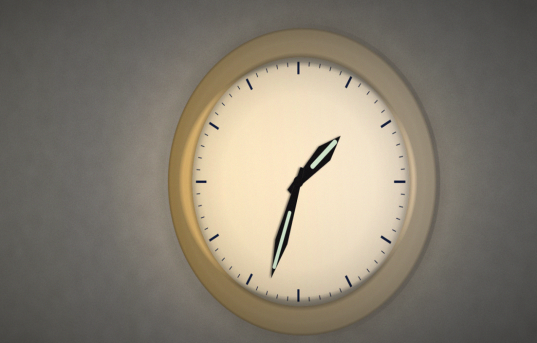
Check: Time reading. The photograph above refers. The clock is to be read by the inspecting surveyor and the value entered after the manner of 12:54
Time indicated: 1:33
